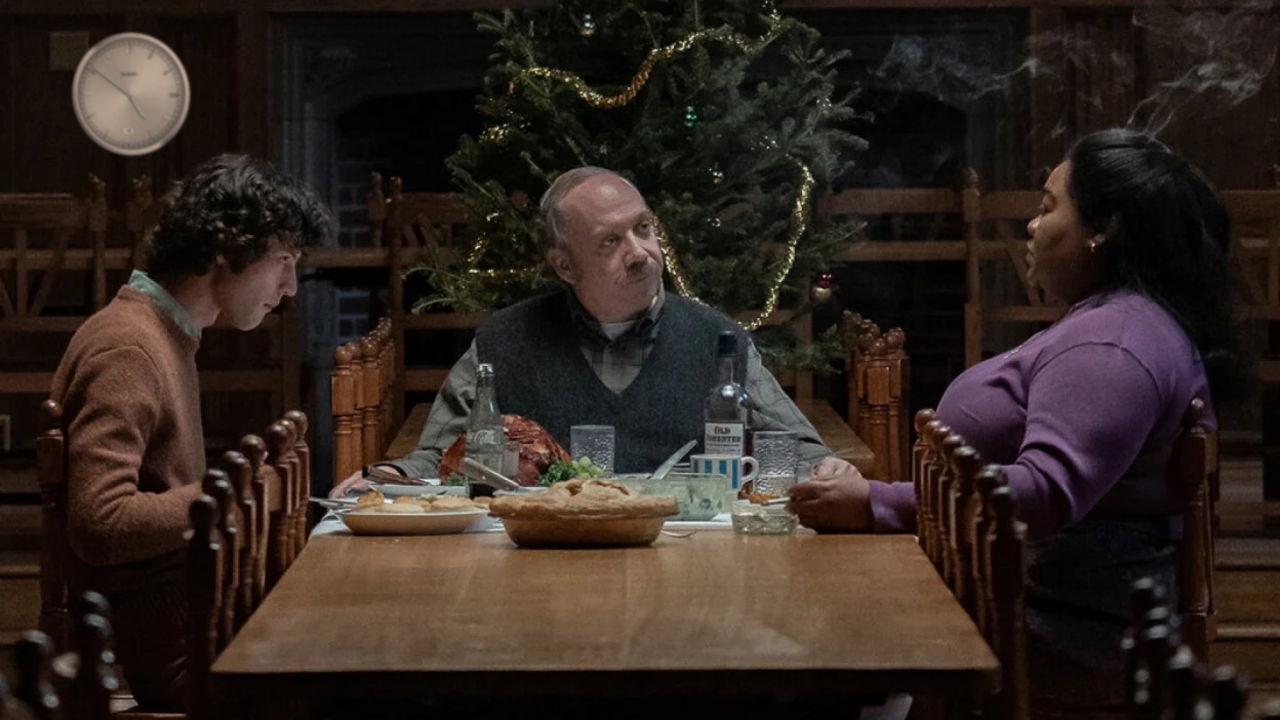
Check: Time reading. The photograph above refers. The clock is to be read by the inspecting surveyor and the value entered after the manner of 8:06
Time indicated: 4:51
